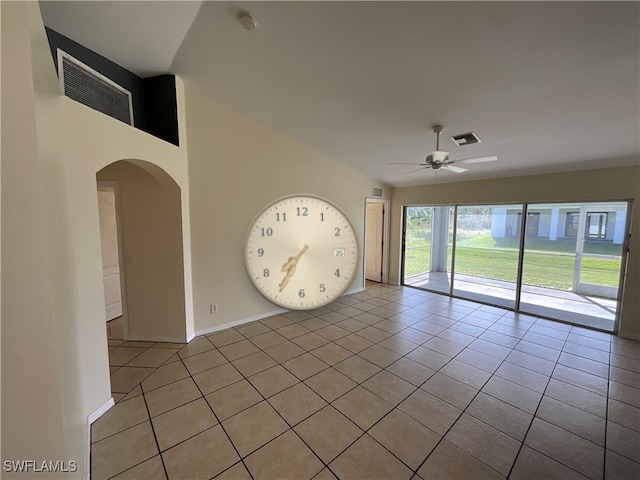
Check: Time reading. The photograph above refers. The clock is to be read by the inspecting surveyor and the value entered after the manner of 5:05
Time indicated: 7:35
